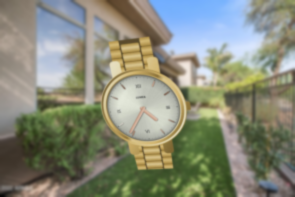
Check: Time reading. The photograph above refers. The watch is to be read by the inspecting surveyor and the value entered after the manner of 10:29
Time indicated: 4:36
